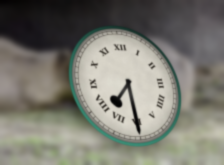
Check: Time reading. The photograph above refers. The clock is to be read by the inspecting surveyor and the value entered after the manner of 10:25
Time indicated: 7:30
